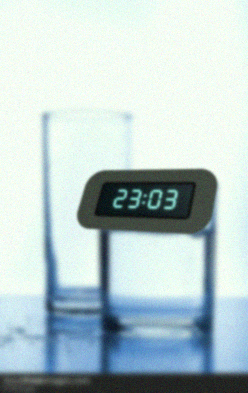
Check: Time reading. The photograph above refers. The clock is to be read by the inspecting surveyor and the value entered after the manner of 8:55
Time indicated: 23:03
